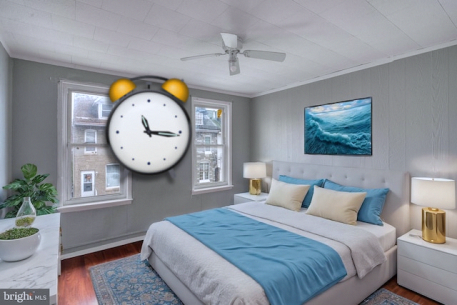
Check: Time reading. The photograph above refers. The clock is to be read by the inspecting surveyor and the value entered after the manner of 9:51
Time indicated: 11:16
